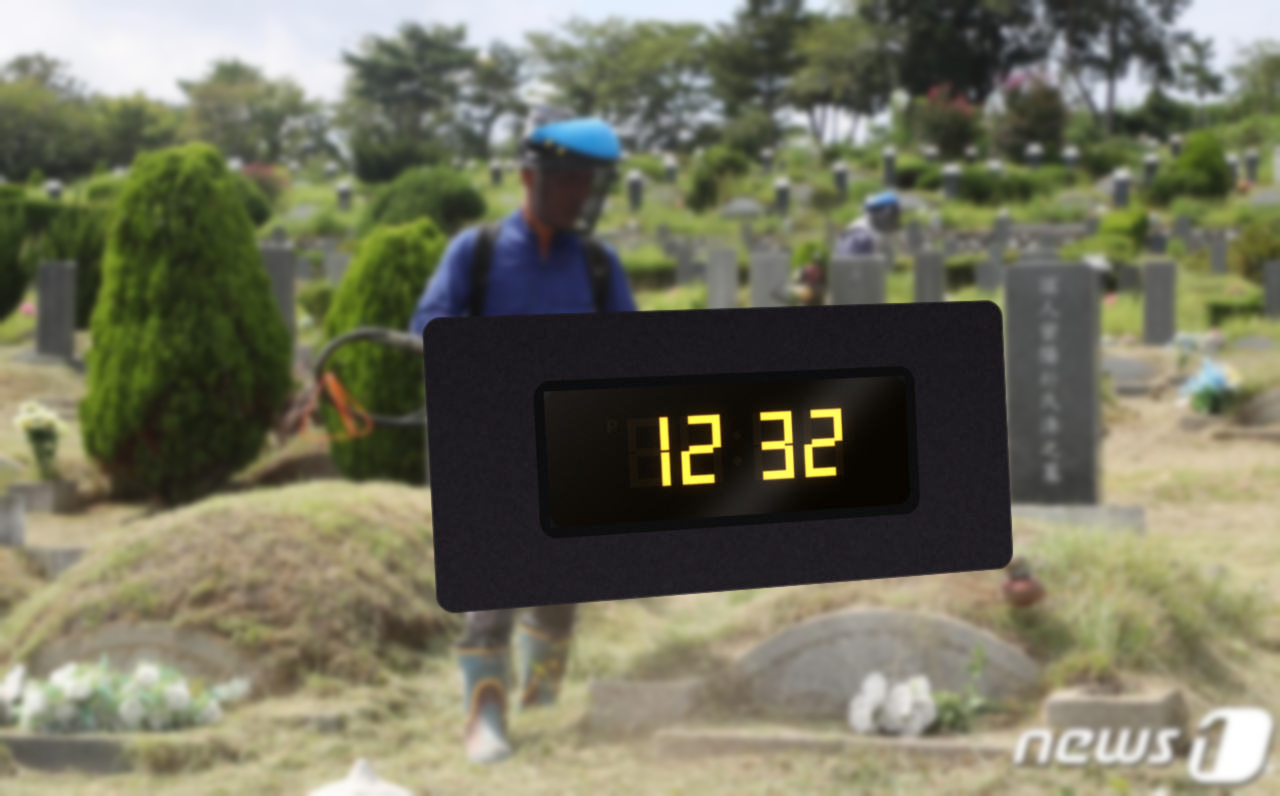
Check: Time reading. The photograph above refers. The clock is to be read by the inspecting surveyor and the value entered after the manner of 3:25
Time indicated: 12:32
